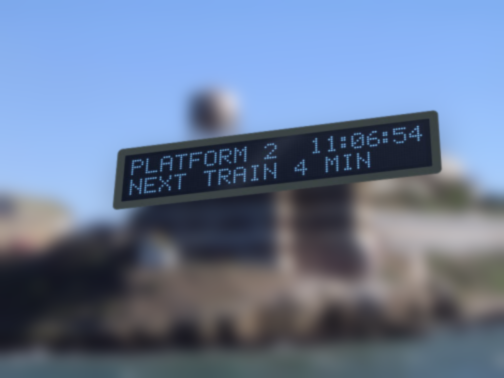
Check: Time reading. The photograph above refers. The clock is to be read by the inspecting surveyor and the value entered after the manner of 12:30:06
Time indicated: 11:06:54
